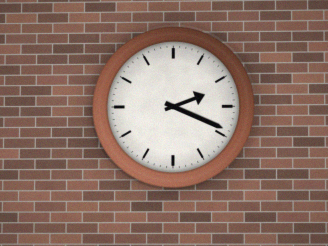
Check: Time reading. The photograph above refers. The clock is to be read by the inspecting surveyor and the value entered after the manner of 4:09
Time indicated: 2:19
